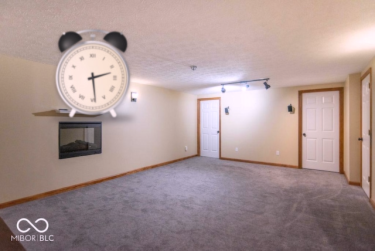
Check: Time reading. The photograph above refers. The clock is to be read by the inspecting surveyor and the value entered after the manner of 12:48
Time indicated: 2:29
